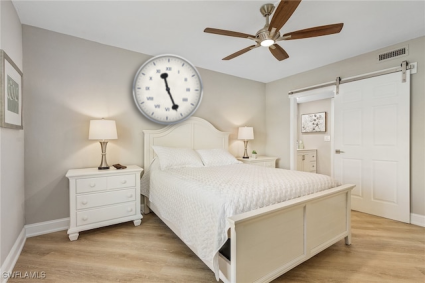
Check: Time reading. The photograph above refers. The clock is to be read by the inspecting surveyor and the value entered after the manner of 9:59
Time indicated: 11:26
